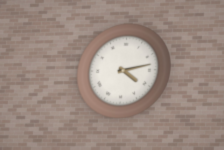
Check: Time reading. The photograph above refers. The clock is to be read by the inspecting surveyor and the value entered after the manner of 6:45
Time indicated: 4:13
